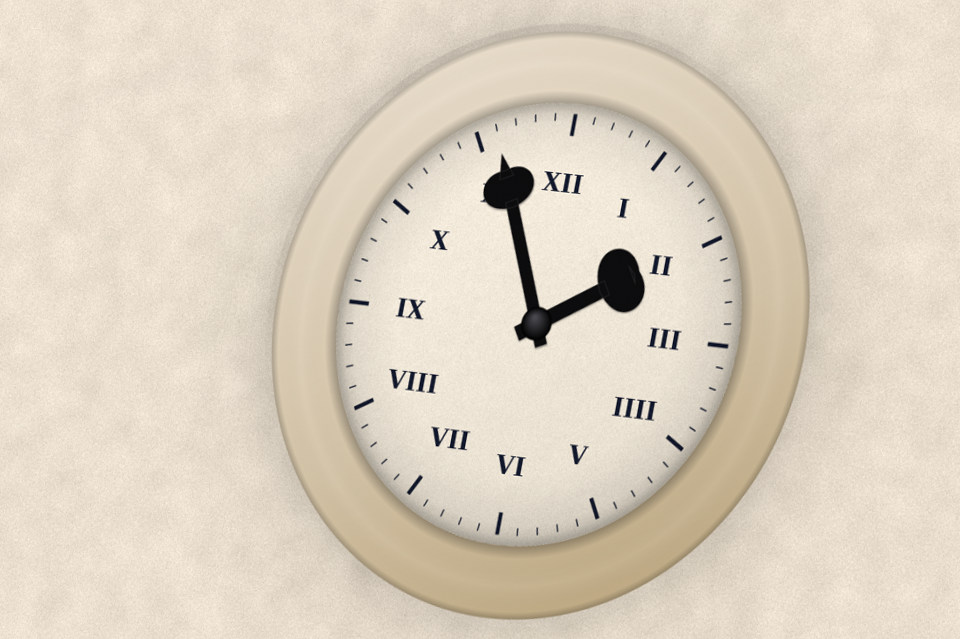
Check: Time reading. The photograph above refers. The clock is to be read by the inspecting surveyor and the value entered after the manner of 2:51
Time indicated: 1:56
